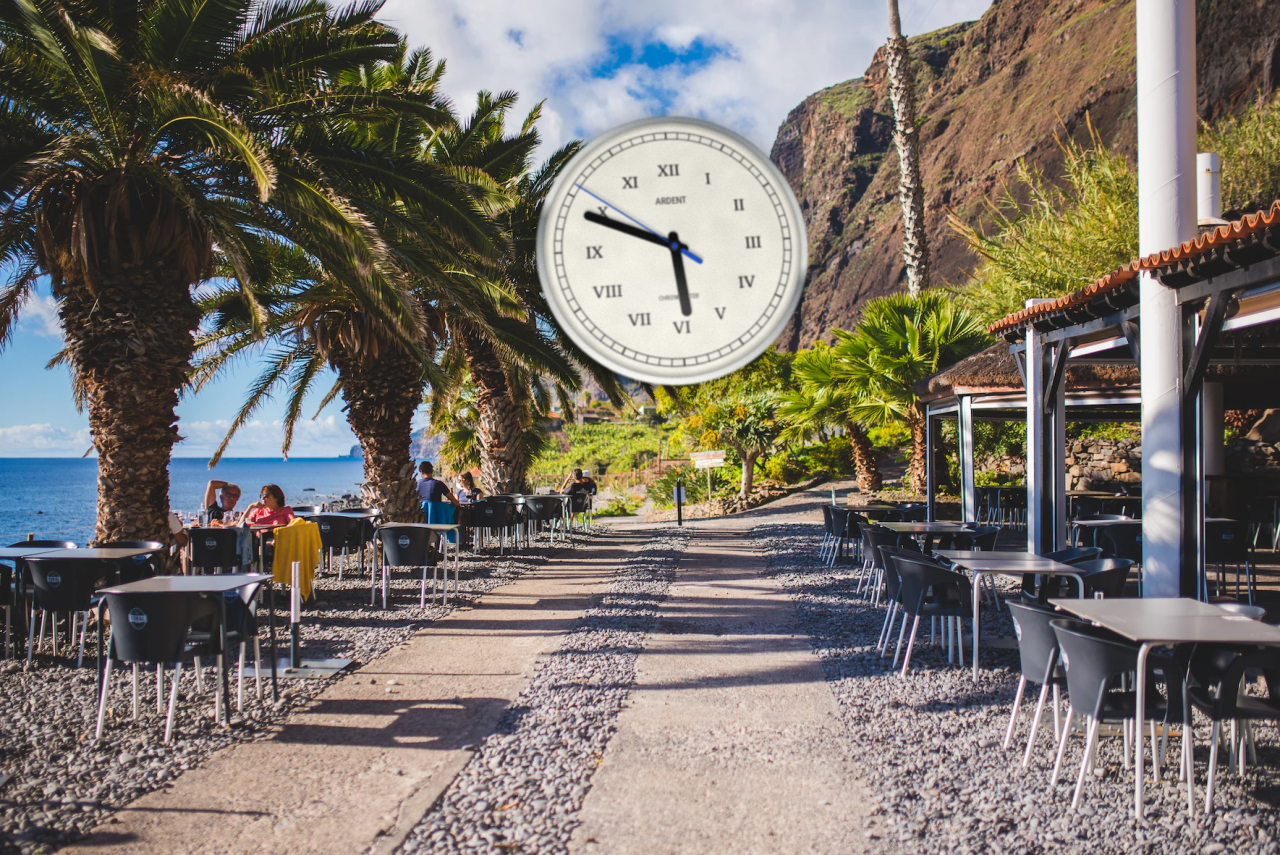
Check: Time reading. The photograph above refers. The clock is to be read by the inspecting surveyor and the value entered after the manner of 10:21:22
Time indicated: 5:48:51
